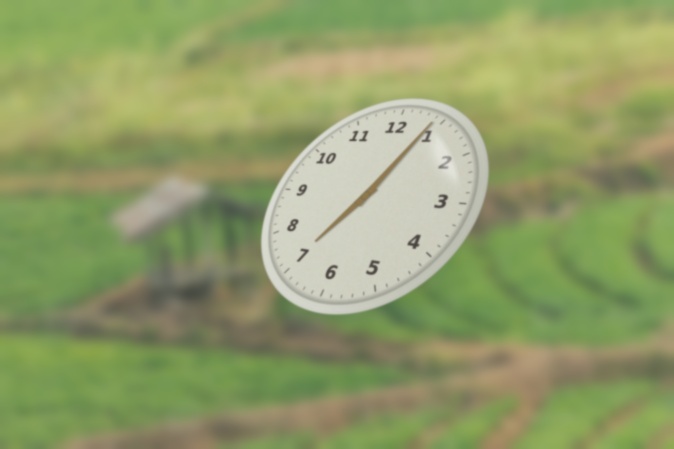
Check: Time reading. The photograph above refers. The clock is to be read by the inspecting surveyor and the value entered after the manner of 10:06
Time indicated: 7:04
